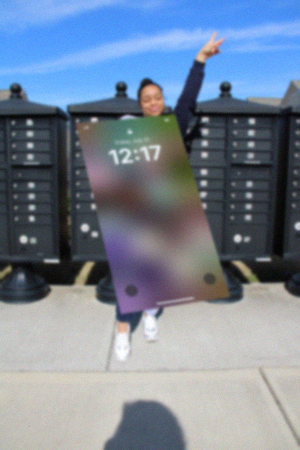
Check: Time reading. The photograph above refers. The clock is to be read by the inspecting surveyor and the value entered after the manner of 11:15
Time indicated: 12:17
